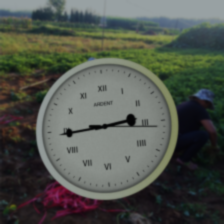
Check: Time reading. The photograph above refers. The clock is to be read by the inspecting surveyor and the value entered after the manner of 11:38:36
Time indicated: 2:44:16
